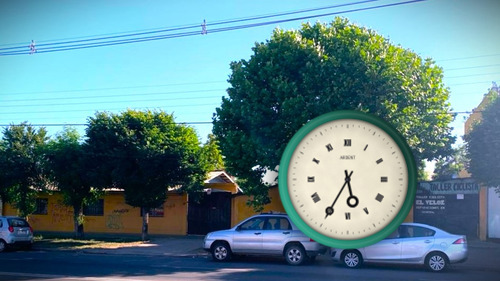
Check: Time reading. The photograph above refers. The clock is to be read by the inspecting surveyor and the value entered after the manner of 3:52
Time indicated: 5:35
